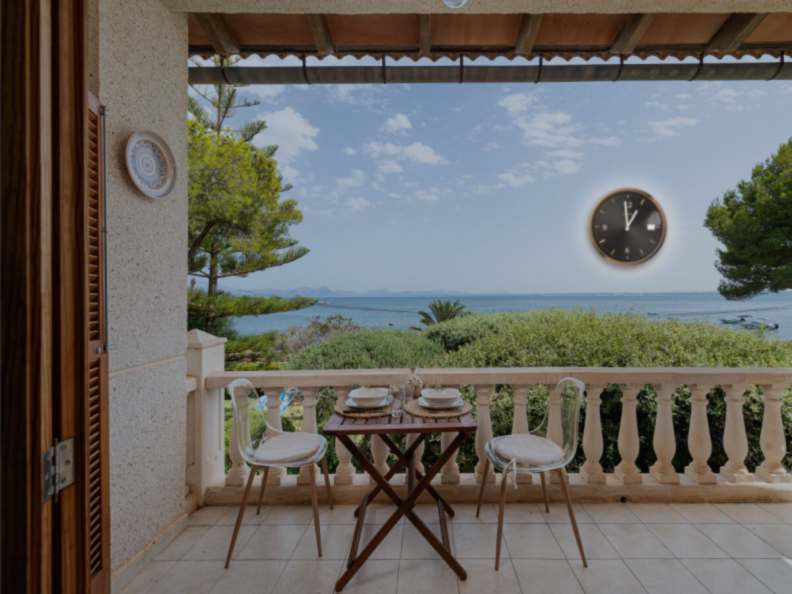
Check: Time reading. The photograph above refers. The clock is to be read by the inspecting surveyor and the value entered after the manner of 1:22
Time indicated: 12:59
